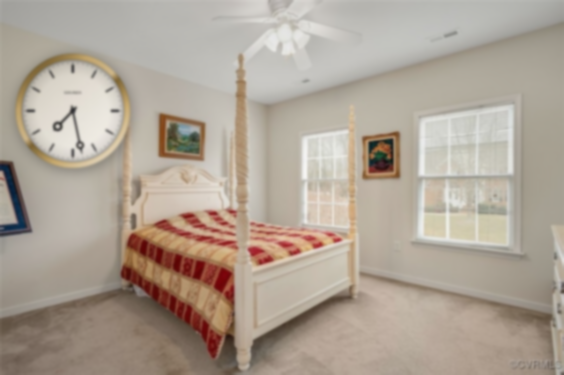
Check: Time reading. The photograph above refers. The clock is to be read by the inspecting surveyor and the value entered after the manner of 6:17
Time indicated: 7:28
